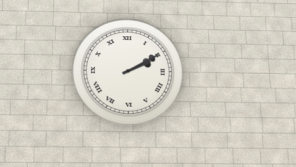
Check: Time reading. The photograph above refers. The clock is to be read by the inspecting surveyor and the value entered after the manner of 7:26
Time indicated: 2:10
